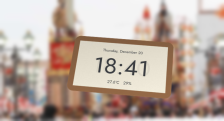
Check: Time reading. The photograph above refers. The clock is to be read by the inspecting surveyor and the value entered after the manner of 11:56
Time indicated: 18:41
